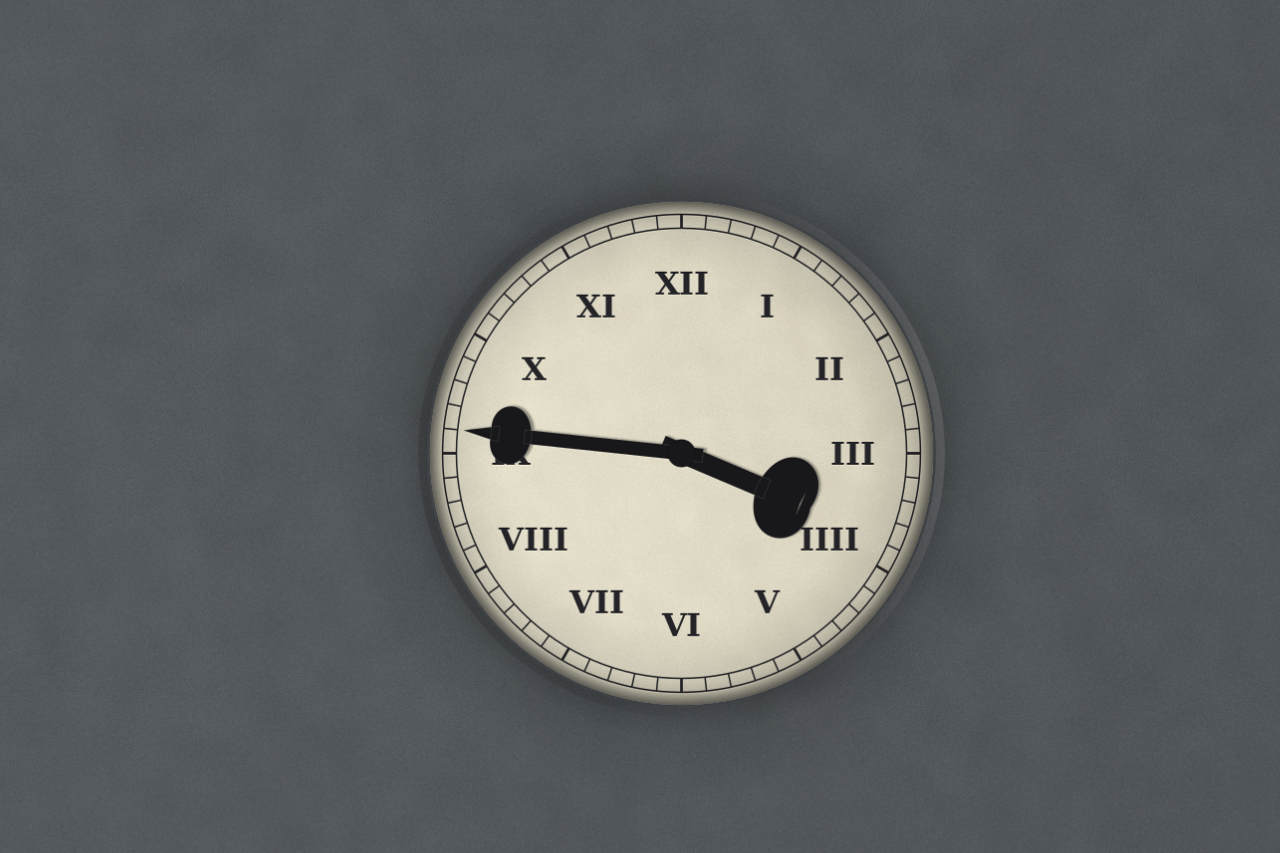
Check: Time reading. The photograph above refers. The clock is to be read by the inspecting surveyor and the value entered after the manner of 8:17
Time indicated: 3:46
